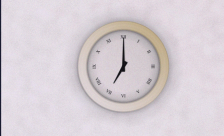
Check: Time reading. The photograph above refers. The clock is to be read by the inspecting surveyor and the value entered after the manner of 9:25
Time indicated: 7:00
